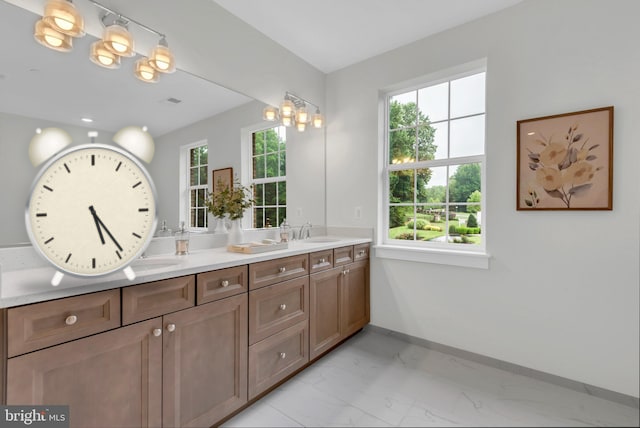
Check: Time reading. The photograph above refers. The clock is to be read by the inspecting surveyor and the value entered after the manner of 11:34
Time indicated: 5:24
